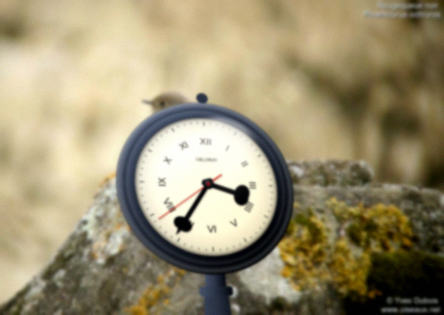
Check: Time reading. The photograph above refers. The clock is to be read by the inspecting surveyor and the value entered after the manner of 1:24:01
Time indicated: 3:35:39
